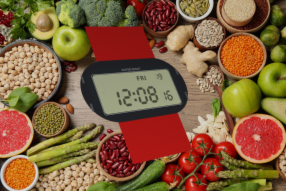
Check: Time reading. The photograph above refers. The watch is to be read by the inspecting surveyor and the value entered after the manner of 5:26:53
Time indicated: 12:08:16
